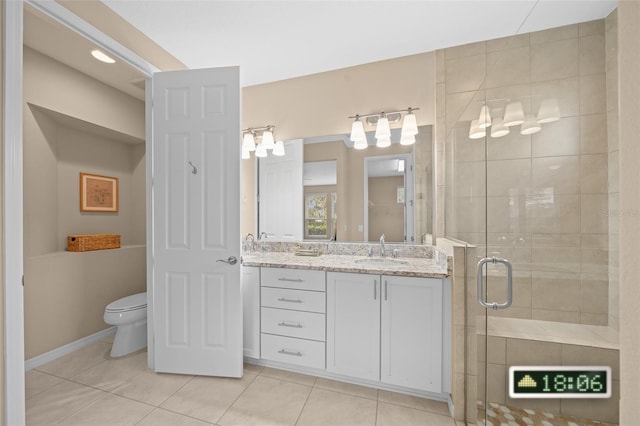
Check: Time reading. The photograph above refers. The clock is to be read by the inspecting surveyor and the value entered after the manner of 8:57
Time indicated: 18:06
